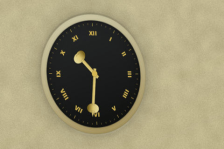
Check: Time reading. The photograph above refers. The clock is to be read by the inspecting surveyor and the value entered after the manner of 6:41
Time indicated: 10:31
